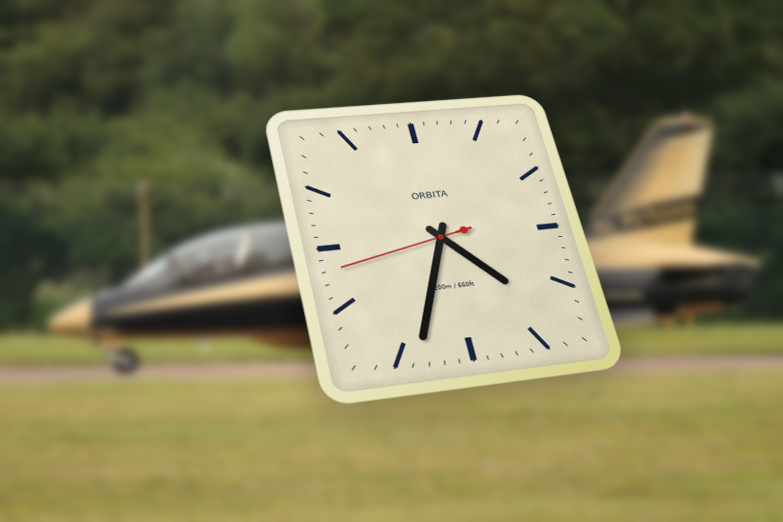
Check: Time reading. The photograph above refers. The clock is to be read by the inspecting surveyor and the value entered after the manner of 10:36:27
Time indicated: 4:33:43
